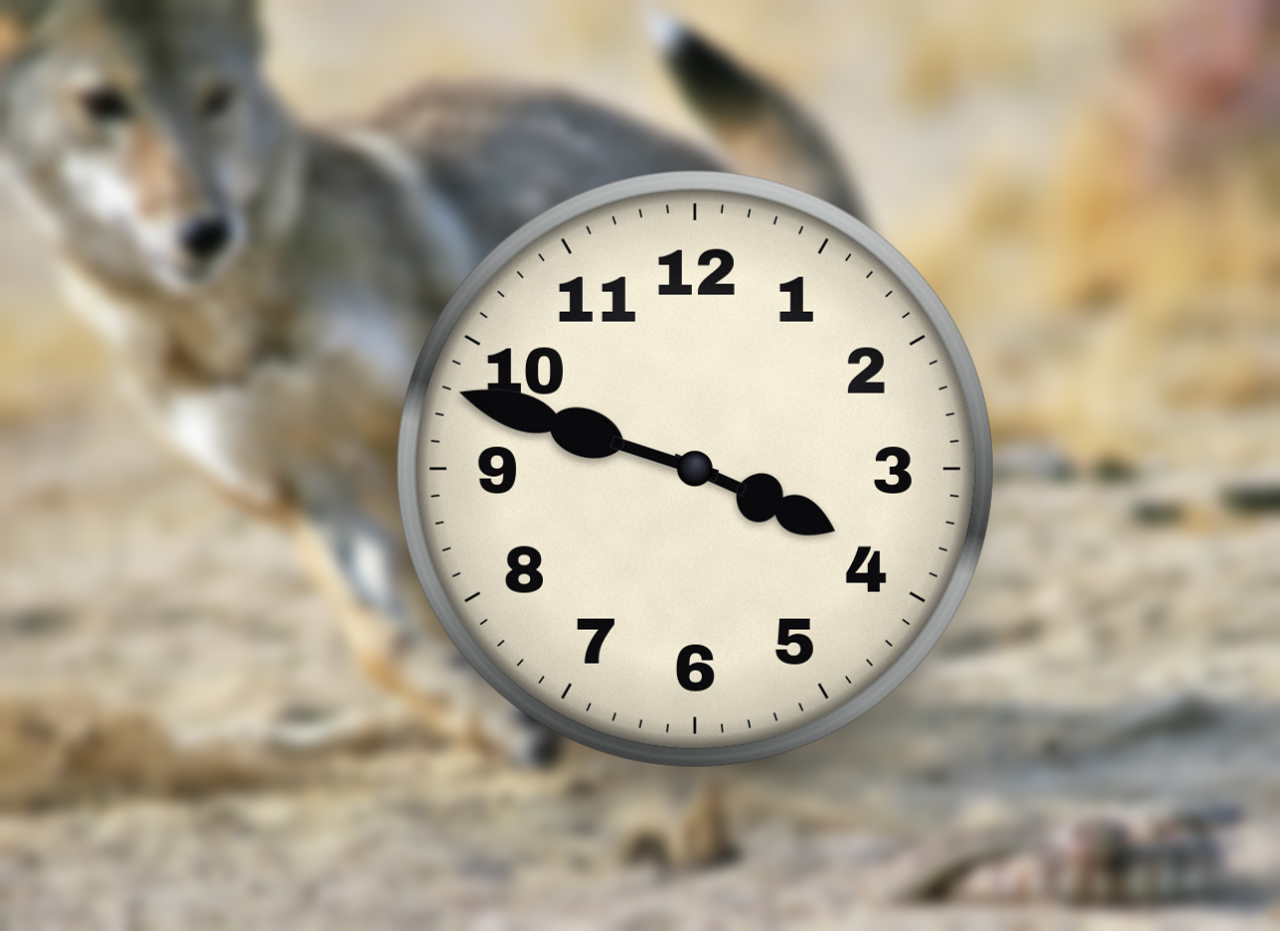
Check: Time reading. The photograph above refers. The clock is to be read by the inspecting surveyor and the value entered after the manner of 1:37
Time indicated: 3:48
